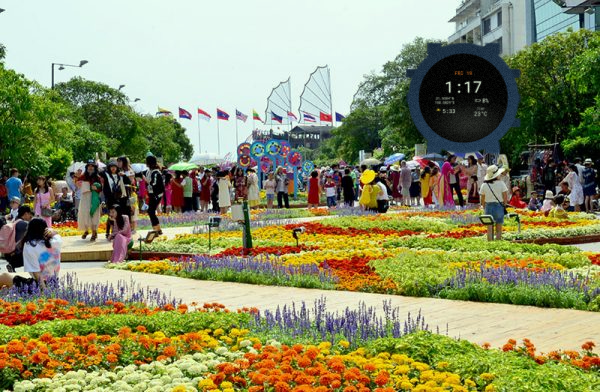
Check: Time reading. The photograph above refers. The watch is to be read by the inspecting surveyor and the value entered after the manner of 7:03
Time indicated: 1:17
